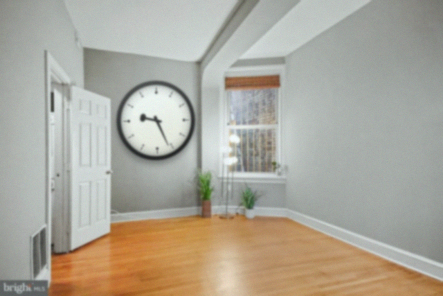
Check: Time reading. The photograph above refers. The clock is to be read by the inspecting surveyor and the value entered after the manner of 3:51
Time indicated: 9:26
